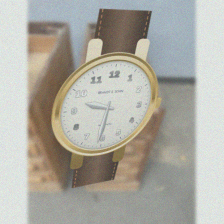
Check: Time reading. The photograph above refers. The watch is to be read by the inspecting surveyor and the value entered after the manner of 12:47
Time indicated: 9:31
